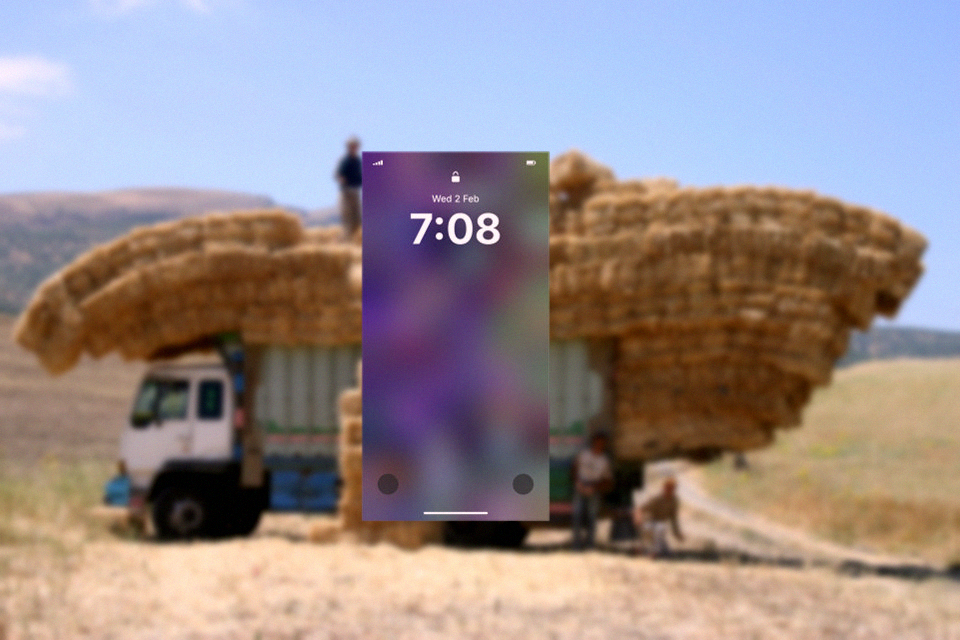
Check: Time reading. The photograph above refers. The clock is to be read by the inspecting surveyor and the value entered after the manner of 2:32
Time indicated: 7:08
